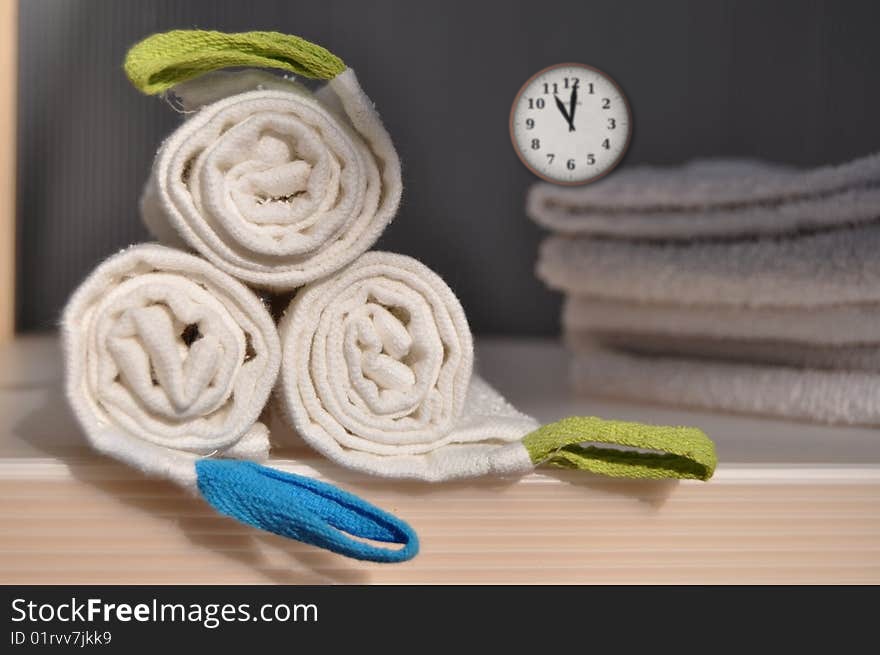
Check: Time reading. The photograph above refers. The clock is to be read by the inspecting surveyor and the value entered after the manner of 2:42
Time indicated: 11:01
